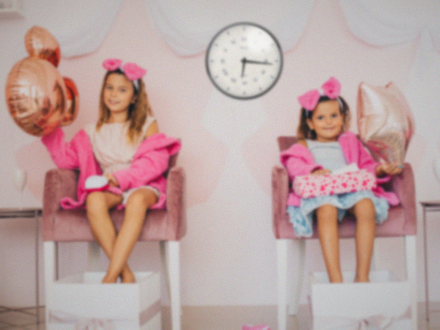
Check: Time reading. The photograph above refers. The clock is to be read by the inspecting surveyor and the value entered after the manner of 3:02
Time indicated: 6:16
